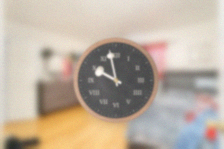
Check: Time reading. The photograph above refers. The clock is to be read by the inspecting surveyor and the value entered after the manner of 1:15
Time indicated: 9:58
